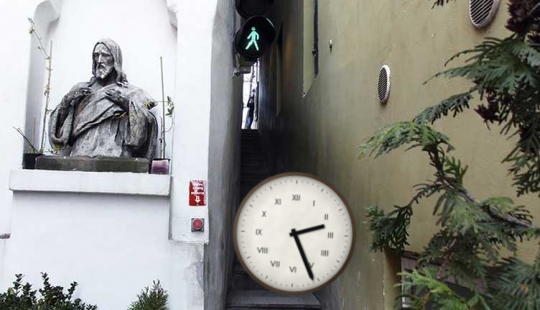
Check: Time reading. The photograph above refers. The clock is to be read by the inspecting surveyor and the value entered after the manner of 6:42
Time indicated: 2:26
